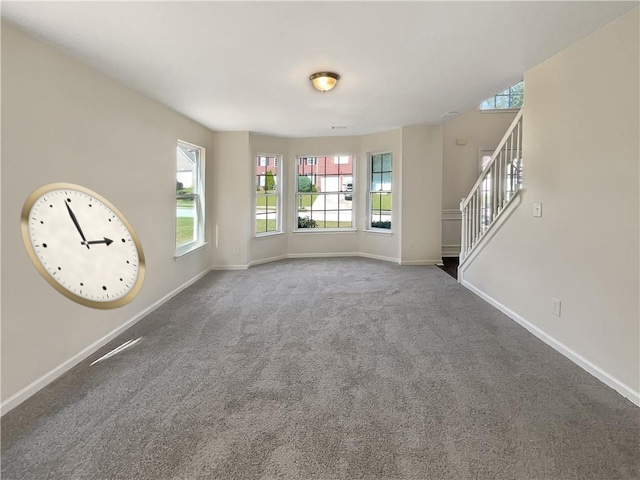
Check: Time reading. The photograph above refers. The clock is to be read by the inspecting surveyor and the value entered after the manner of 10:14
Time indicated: 2:59
